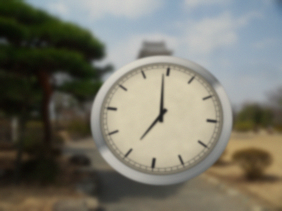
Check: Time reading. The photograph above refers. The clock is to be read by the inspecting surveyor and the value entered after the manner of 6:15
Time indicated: 6:59
